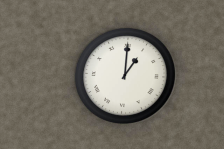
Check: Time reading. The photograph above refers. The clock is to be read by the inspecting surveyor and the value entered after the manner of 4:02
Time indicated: 1:00
